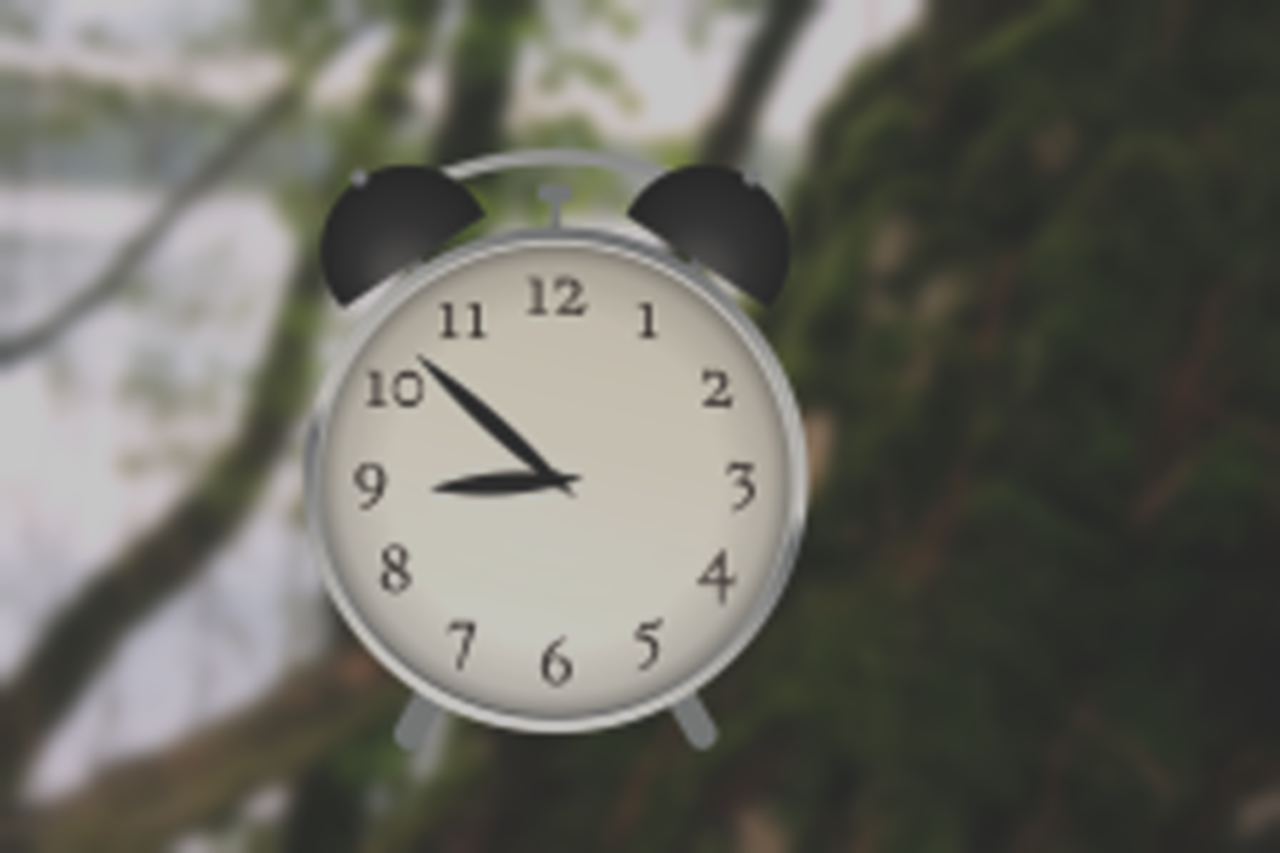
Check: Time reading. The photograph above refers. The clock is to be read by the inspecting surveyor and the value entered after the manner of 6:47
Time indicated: 8:52
